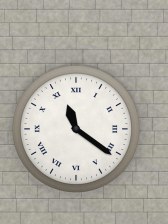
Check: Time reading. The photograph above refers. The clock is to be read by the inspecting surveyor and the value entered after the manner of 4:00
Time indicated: 11:21
